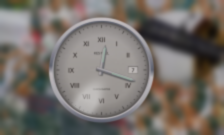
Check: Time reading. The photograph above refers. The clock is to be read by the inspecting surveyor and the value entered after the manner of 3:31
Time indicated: 12:18
